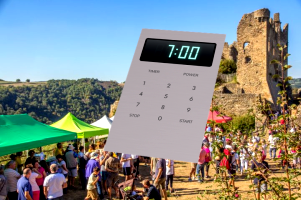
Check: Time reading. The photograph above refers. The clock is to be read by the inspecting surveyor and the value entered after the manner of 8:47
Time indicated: 7:00
